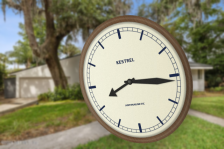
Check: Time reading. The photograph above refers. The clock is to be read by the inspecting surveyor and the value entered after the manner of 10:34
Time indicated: 8:16
